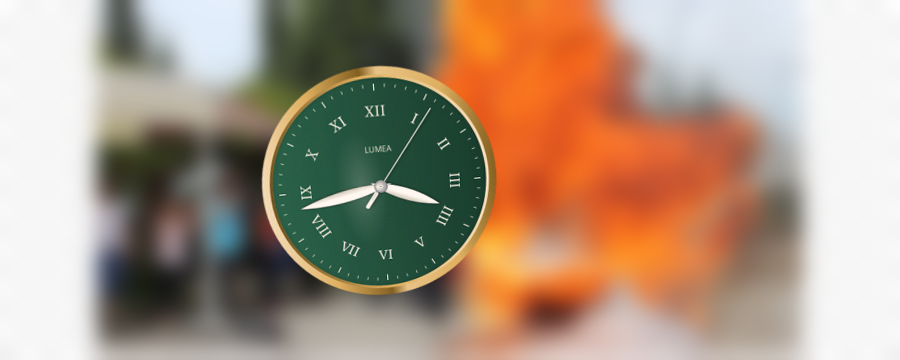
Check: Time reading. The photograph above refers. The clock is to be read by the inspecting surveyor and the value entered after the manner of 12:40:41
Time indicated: 3:43:06
